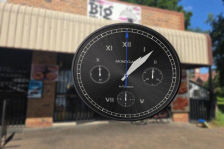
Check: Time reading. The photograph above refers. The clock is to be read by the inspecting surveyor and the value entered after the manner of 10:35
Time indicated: 1:07
